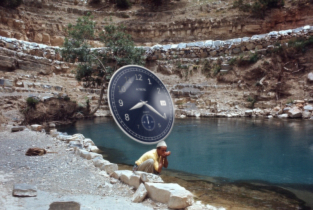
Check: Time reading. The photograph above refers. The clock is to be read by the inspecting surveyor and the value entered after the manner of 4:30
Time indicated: 8:21
